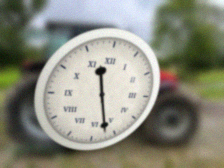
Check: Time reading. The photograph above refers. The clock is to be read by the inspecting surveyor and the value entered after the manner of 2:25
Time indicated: 11:27
